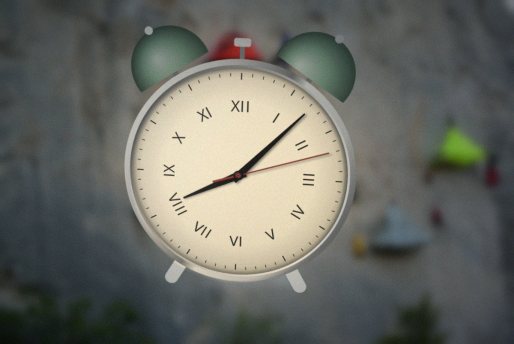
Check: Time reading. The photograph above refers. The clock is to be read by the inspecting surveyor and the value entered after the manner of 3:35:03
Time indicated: 8:07:12
